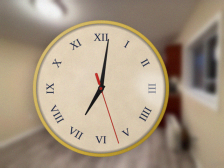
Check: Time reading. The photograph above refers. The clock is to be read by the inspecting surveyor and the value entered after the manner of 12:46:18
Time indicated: 7:01:27
